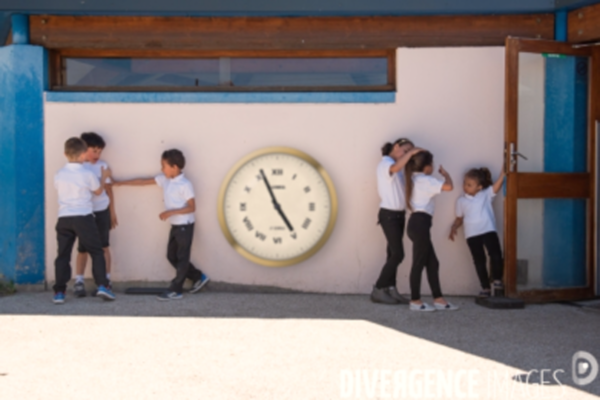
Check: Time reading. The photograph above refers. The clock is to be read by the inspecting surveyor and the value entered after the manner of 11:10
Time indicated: 4:56
